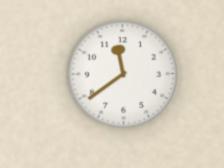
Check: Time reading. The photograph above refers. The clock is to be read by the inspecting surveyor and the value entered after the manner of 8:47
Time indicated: 11:39
